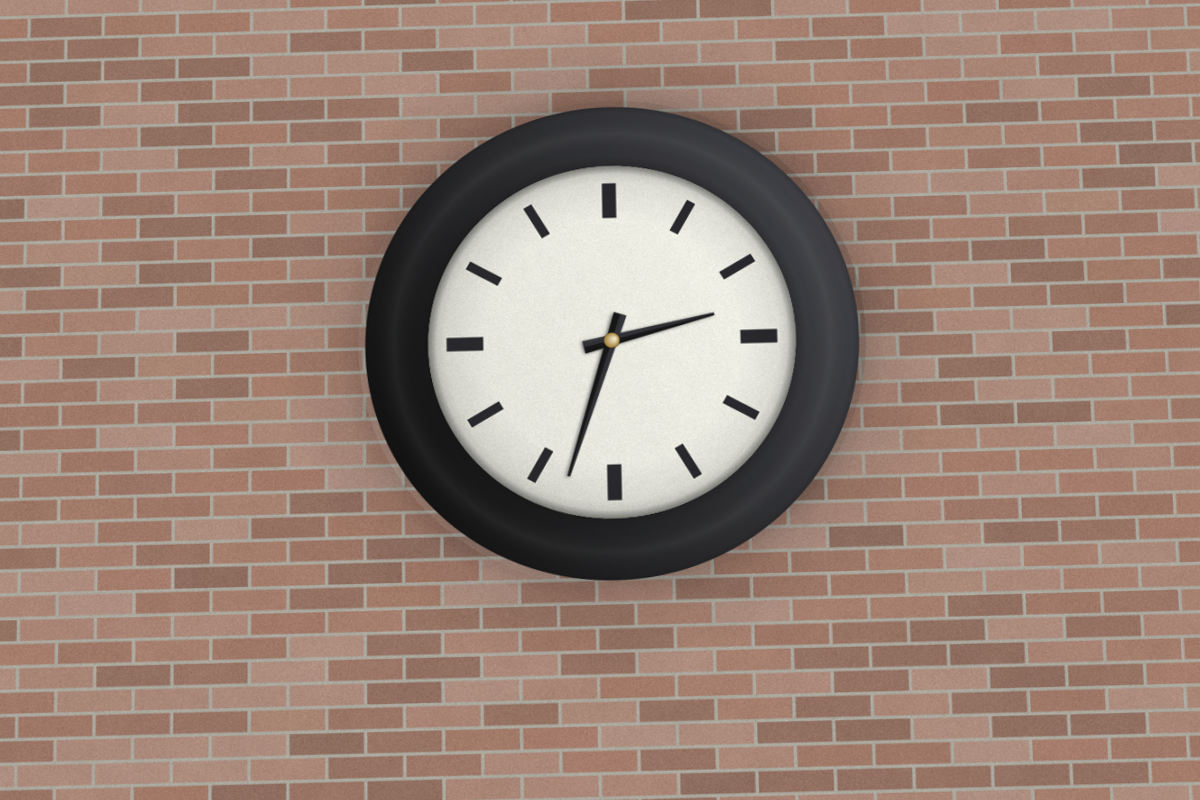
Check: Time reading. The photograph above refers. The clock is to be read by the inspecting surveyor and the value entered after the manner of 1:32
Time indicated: 2:33
